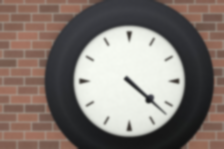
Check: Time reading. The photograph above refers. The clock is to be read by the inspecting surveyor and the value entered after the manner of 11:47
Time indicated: 4:22
